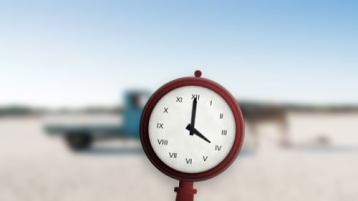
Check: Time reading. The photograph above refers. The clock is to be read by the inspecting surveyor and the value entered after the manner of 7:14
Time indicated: 4:00
